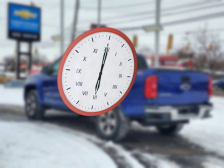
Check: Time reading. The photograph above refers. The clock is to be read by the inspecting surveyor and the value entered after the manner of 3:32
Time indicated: 6:00
